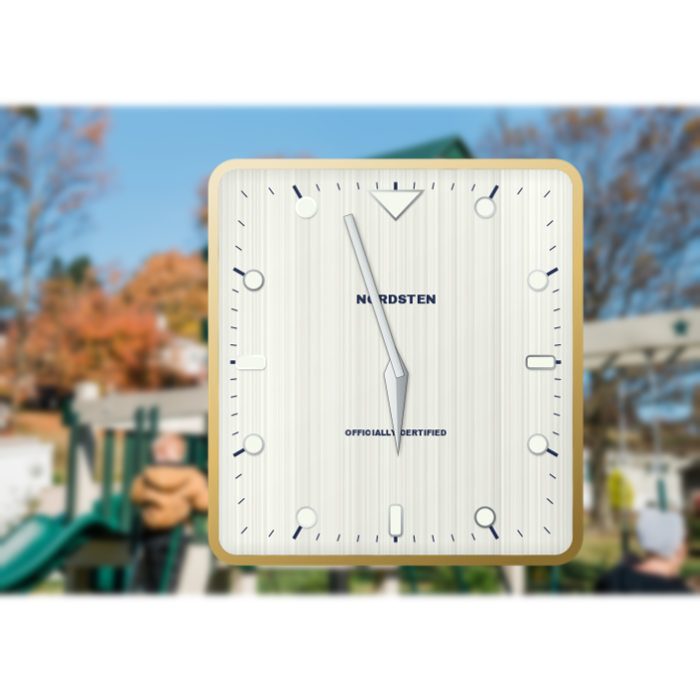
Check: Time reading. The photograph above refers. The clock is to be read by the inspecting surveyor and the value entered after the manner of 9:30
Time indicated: 5:57
